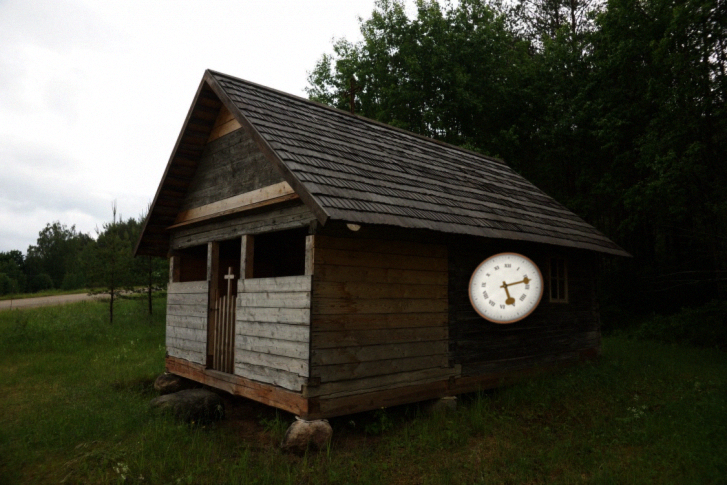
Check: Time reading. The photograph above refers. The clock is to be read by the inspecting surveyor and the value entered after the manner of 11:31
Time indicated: 5:12
